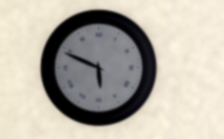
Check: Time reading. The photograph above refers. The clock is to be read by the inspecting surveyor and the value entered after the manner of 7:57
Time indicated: 5:49
